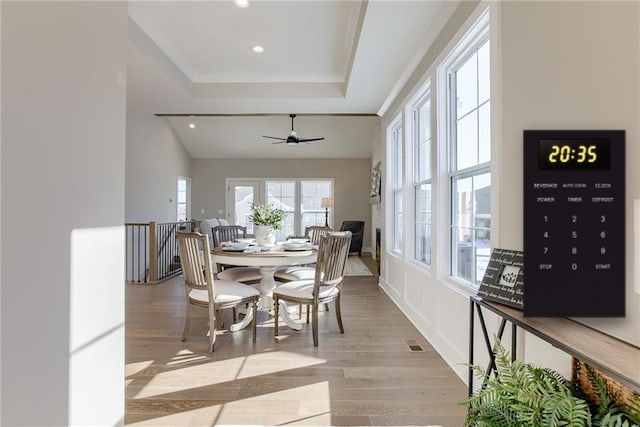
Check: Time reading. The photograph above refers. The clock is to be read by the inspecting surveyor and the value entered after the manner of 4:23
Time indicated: 20:35
